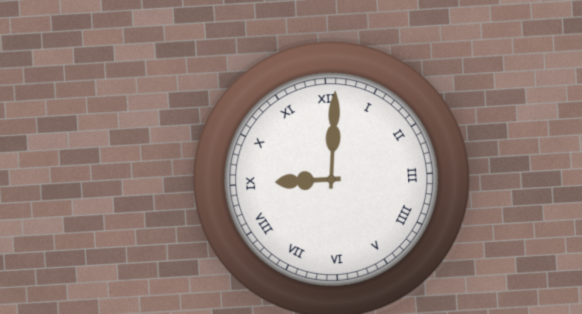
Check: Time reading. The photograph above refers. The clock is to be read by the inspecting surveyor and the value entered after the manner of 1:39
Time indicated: 9:01
